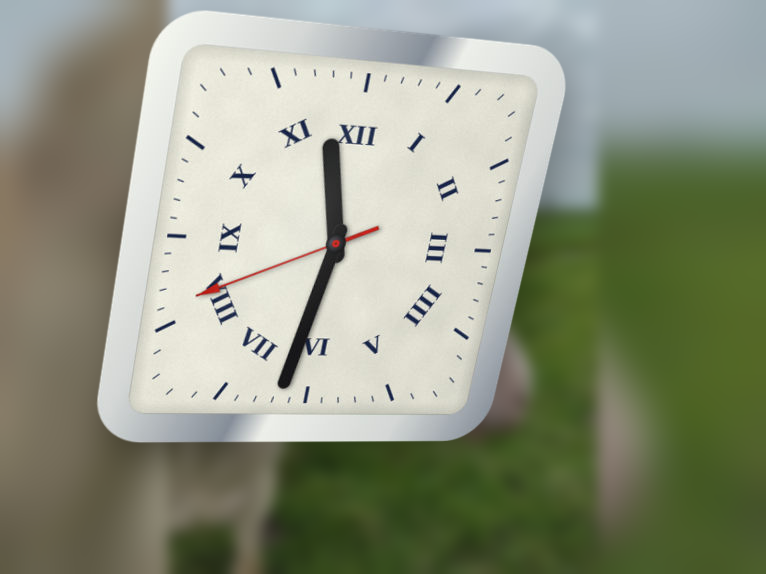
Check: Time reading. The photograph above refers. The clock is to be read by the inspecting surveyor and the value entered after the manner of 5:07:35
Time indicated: 11:31:41
